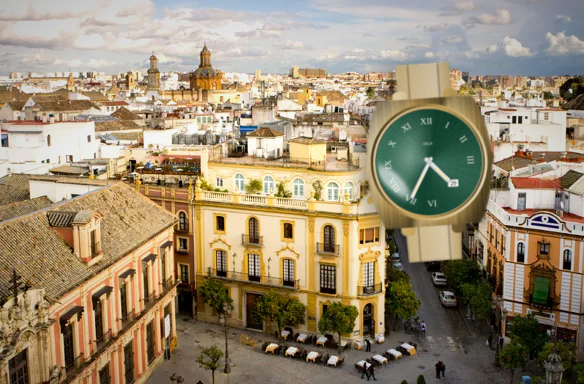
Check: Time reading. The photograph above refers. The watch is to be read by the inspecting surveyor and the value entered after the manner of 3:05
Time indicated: 4:35
